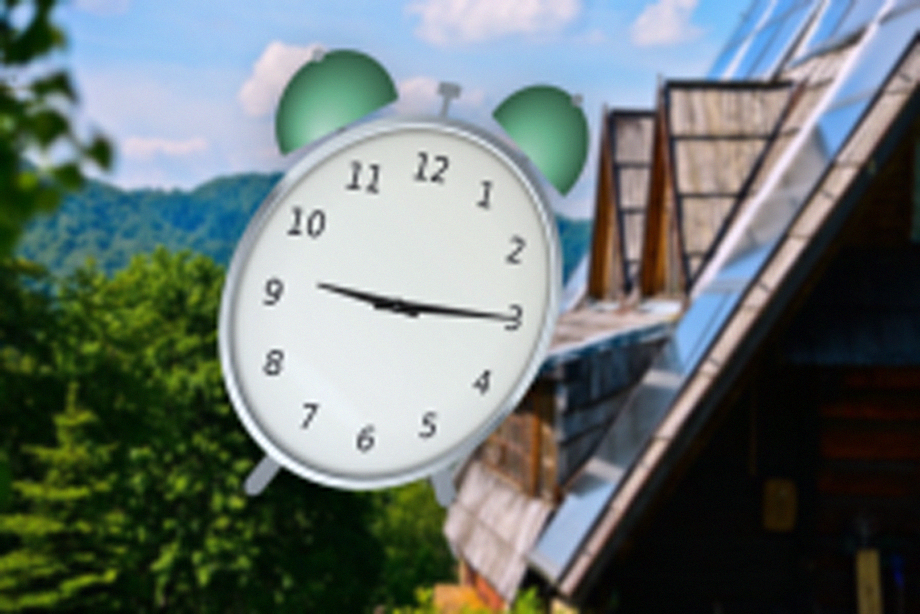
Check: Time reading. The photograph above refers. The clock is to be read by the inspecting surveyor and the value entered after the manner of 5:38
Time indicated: 9:15
